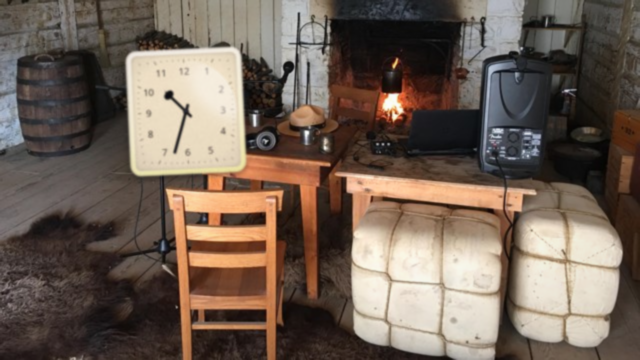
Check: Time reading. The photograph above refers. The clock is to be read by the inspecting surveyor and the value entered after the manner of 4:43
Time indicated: 10:33
